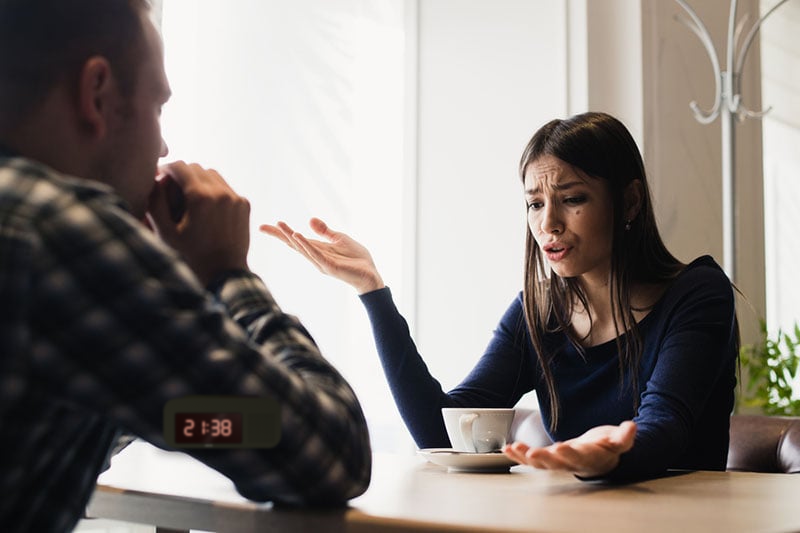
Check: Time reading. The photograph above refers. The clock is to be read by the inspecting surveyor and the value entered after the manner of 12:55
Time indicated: 21:38
